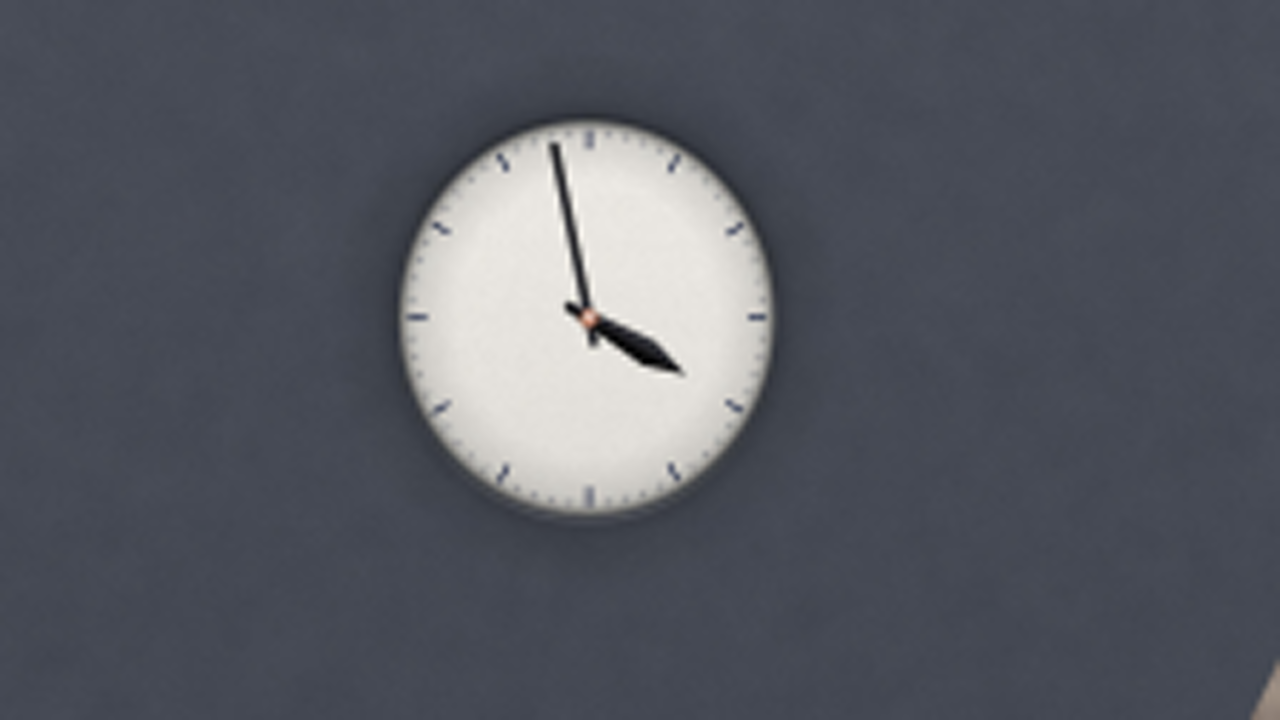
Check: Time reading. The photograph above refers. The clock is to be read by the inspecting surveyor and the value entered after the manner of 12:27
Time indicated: 3:58
